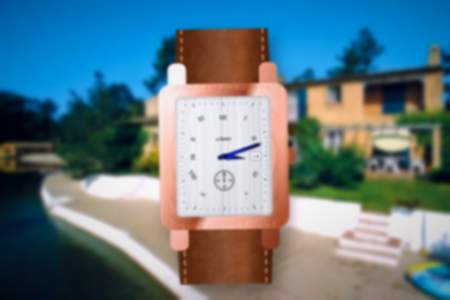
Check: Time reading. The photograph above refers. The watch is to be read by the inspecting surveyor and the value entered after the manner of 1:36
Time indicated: 3:12
